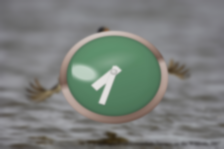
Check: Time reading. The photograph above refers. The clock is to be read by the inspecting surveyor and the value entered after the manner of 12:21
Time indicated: 7:33
